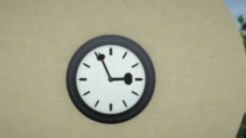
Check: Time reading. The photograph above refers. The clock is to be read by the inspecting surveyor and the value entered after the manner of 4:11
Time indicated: 2:56
